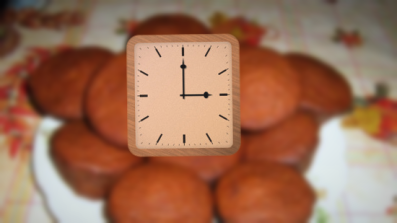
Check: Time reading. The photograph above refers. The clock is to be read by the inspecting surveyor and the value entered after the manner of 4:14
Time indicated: 3:00
